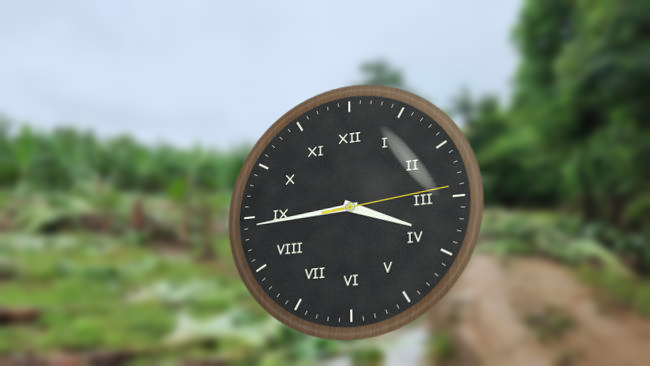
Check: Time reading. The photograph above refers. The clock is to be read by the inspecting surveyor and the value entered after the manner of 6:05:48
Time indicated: 3:44:14
